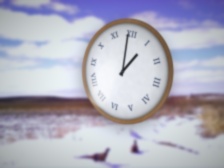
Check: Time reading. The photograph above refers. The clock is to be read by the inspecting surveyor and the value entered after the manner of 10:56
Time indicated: 12:59
